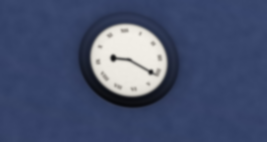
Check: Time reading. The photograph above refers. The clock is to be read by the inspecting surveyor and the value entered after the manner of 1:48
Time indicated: 9:21
